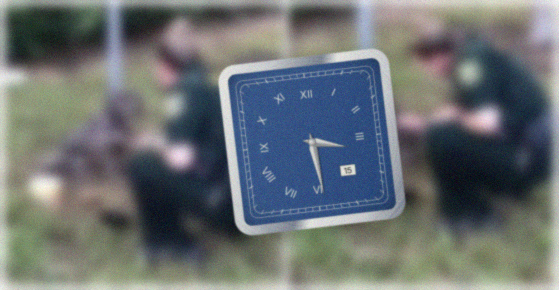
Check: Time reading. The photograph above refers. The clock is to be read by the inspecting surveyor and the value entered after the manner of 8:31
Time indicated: 3:29
